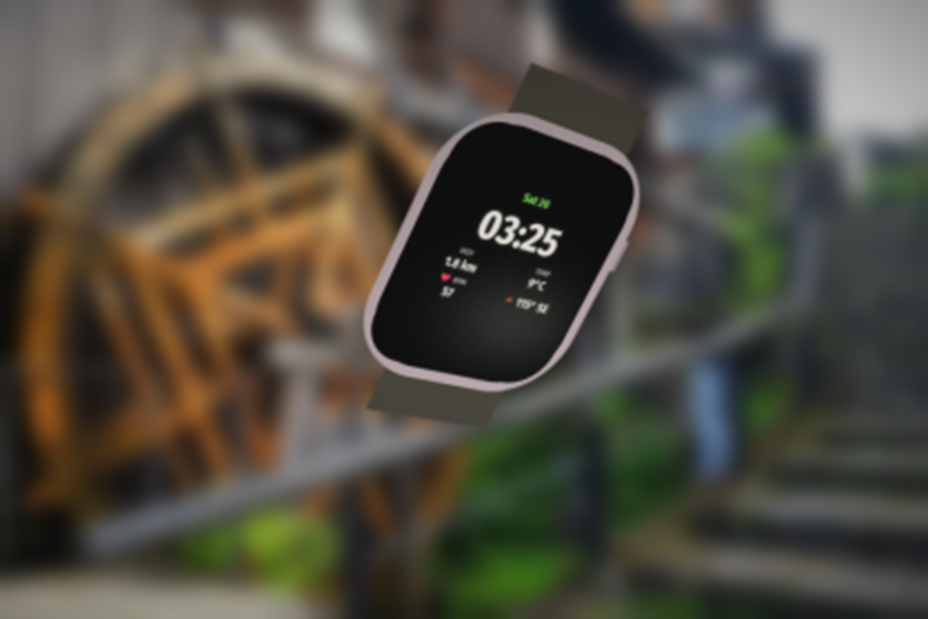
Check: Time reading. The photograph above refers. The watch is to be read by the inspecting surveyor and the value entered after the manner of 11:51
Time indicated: 3:25
